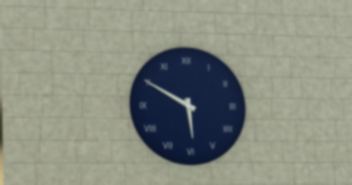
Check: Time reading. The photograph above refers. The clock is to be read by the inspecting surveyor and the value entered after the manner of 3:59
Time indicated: 5:50
